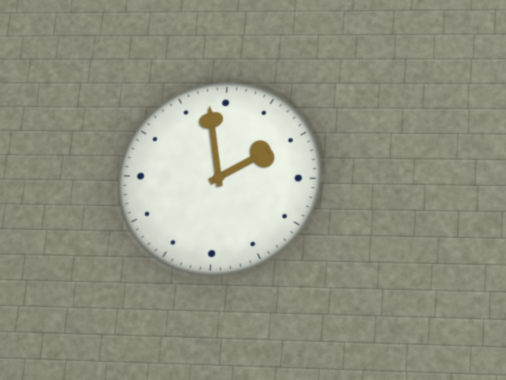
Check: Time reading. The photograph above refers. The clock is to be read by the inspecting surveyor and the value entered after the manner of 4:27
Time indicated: 1:58
